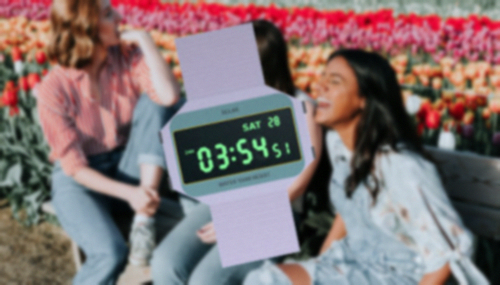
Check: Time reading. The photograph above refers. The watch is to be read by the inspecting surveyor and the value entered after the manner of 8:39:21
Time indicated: 3:54:51
